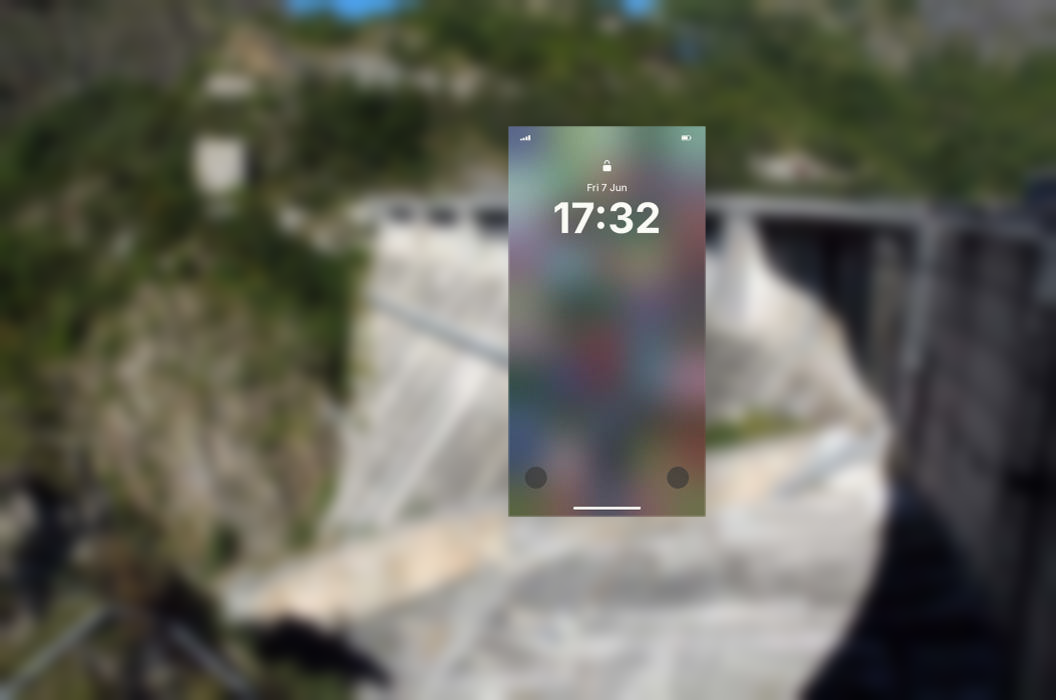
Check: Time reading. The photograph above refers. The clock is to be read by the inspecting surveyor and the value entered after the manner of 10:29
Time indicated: 17:32
